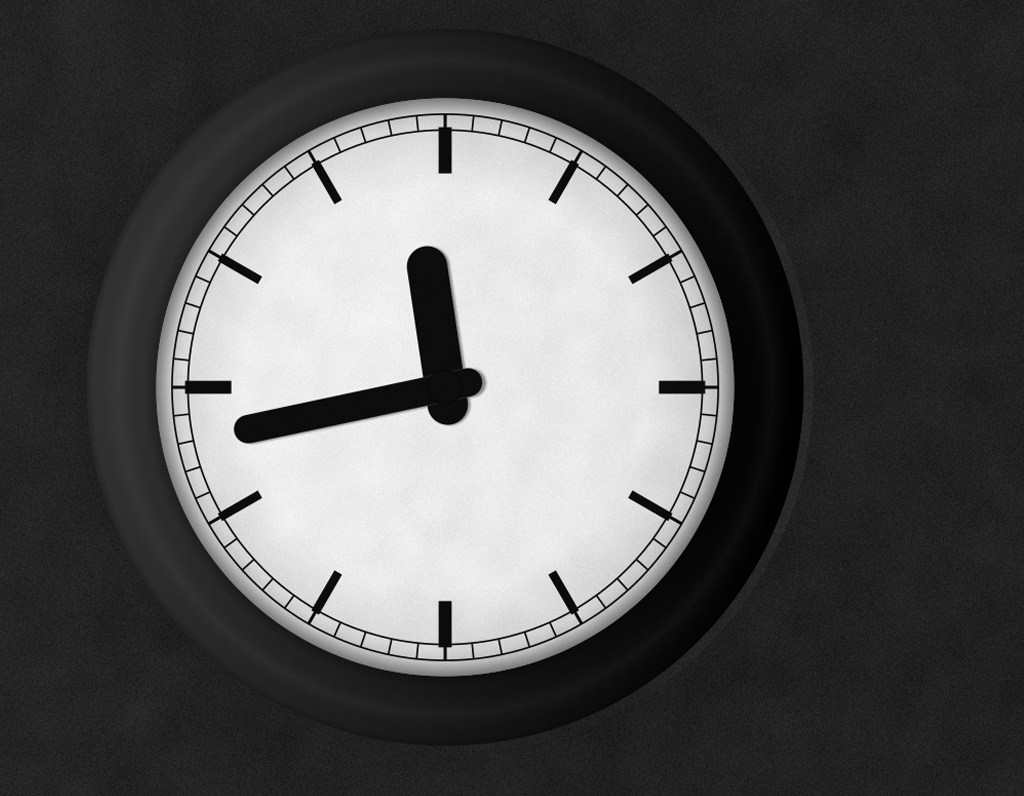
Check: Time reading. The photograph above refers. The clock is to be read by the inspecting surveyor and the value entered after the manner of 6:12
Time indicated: 11:43
